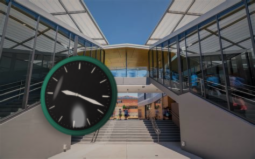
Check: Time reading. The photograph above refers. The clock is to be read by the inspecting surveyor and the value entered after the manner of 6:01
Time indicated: 9:18
